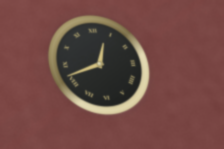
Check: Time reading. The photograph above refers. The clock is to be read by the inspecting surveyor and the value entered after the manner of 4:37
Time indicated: 12:42
